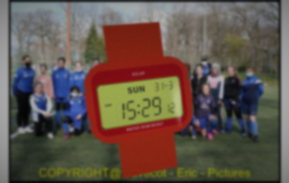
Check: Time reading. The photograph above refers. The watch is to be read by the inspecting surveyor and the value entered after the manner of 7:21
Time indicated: 15:29
